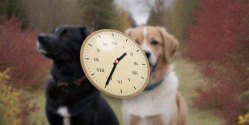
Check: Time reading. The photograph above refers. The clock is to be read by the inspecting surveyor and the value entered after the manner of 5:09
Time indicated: 1:35
